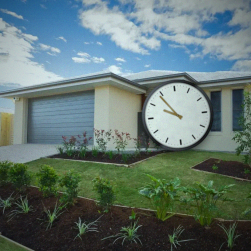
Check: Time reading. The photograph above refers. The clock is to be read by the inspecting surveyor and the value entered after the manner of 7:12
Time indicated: 9:54
